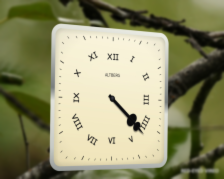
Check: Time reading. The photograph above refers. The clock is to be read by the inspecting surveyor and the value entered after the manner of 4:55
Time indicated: 4:22
